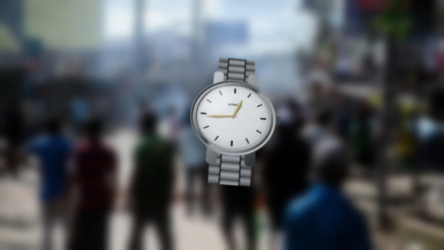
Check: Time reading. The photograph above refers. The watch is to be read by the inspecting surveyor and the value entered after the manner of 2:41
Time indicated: 12:44
